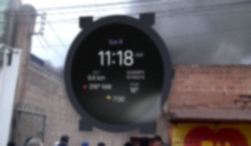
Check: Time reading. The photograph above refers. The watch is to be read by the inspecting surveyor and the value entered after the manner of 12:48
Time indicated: 11:18
